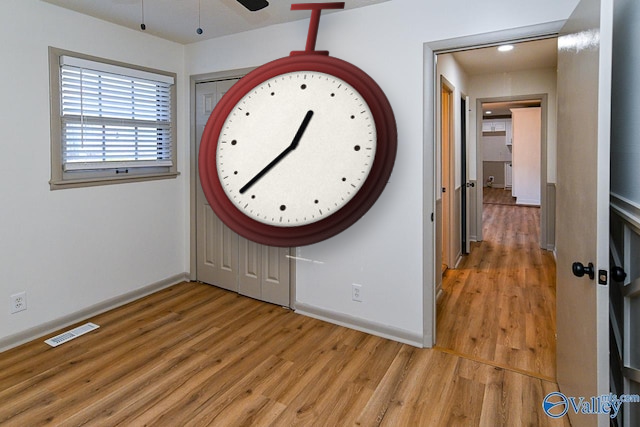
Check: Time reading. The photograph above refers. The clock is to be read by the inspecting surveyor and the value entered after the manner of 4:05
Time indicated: 12:37
